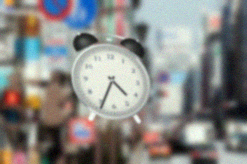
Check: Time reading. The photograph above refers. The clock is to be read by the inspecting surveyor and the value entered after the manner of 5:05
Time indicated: 4:34
